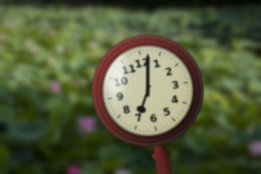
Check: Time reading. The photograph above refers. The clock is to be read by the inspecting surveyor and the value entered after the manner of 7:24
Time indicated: 7:02
